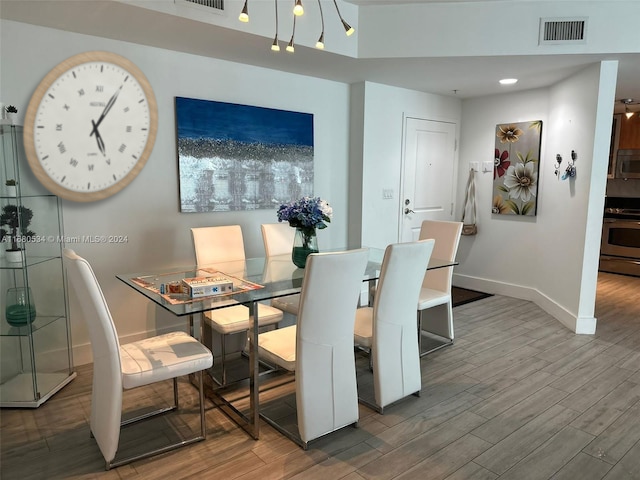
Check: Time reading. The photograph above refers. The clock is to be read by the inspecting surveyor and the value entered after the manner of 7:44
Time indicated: 5:05
